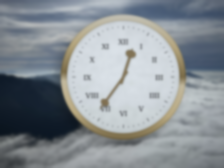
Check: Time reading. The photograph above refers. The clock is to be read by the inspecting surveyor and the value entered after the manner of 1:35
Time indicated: 12:36
